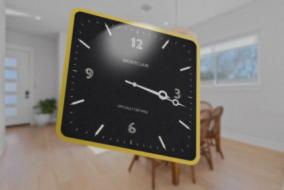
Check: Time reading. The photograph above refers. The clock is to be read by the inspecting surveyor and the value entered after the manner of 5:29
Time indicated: 3:17
